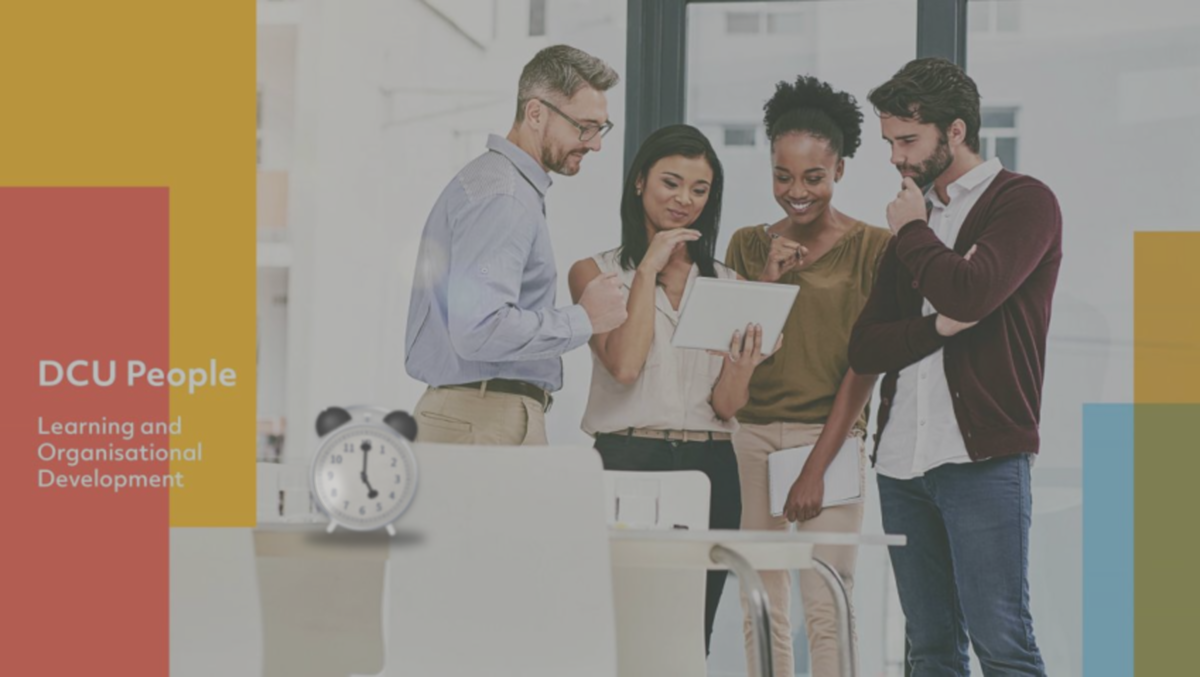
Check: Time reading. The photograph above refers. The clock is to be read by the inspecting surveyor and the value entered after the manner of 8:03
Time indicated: 5:00
